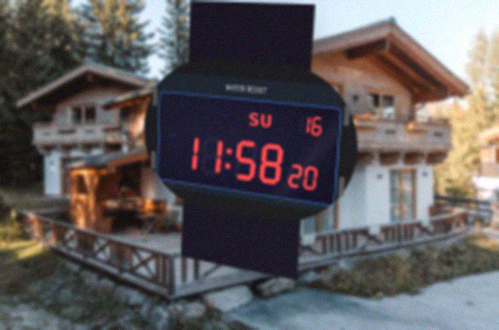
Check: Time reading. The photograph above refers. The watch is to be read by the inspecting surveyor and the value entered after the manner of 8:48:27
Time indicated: 11:58:20
